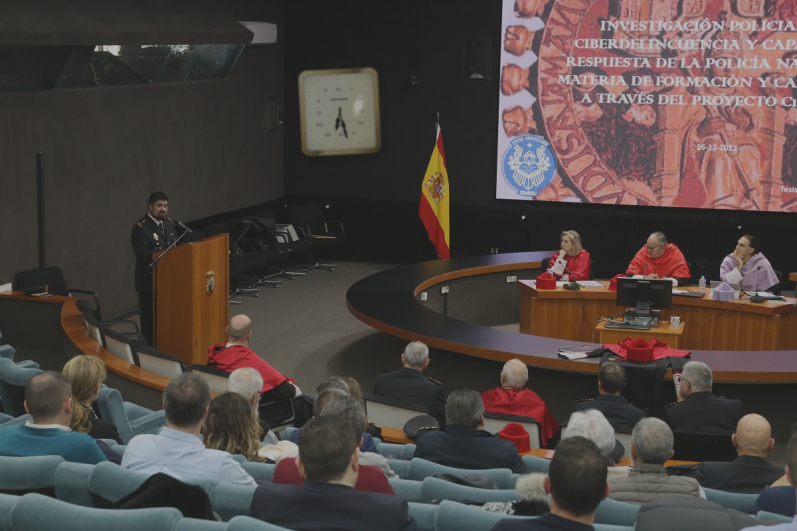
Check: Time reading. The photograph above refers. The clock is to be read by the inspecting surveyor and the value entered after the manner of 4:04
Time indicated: 6:28
